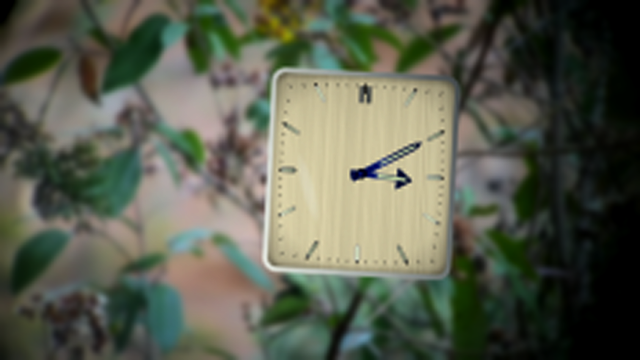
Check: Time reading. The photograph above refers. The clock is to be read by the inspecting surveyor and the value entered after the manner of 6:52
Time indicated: 3:10
